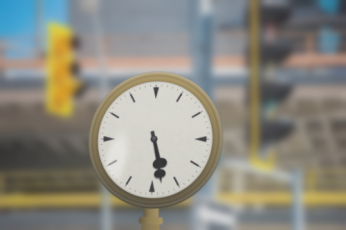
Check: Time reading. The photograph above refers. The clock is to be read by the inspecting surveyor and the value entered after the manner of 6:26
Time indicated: 5:28
